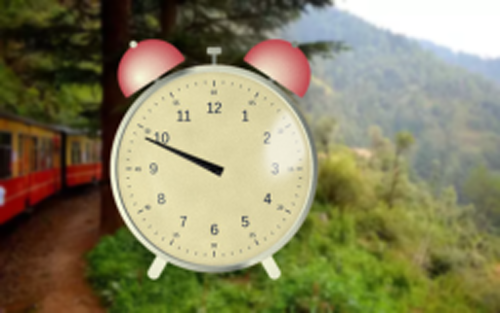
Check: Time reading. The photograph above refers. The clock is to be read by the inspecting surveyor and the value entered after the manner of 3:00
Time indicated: 9:49
